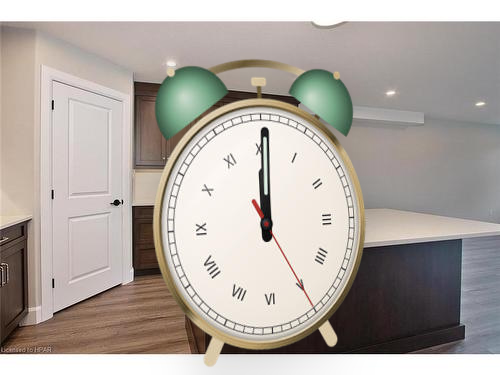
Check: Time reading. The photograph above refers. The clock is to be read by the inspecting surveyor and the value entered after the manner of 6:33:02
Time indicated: 12:00:25
